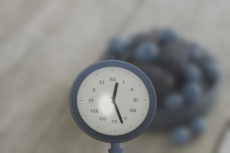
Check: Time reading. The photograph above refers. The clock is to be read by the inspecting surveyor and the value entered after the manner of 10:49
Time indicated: 12:27
